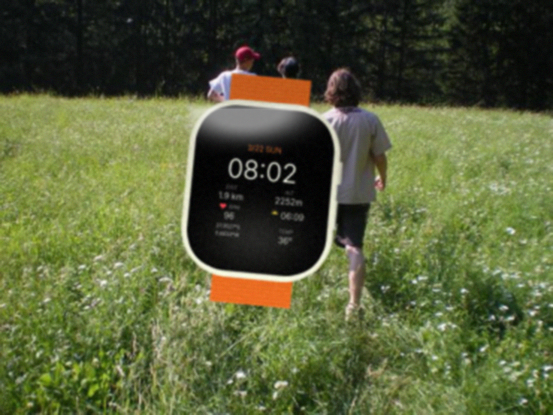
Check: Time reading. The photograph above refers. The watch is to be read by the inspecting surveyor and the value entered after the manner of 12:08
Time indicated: 8:02
